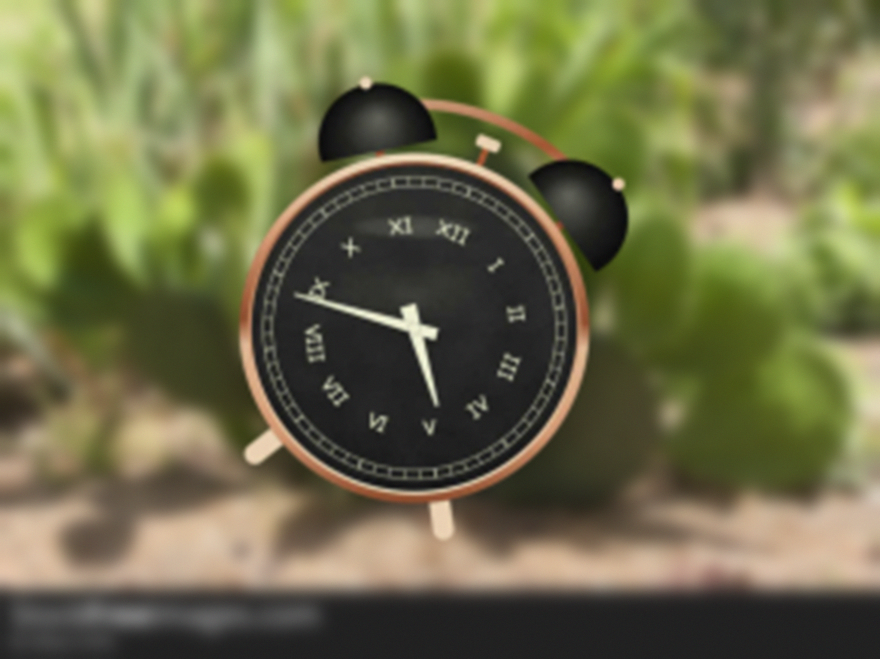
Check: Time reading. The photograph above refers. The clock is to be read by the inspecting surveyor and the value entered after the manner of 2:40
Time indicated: 4:44
